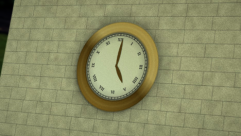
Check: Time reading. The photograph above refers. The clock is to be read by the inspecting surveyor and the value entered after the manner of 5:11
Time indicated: 5:01
